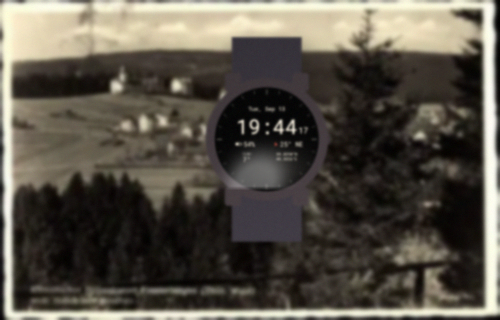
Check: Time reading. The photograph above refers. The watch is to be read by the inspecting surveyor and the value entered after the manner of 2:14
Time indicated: 19:44
